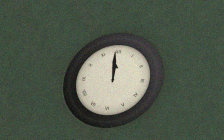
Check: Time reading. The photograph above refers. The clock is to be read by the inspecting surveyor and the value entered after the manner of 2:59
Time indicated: 11:59
